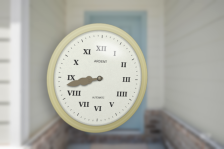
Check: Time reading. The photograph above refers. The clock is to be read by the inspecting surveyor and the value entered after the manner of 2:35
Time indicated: 8:43
